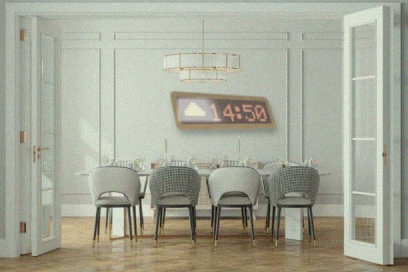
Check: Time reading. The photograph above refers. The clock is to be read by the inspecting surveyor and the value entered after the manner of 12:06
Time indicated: 14:50
